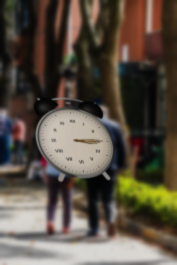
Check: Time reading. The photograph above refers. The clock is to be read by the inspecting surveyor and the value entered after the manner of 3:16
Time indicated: 3:15
